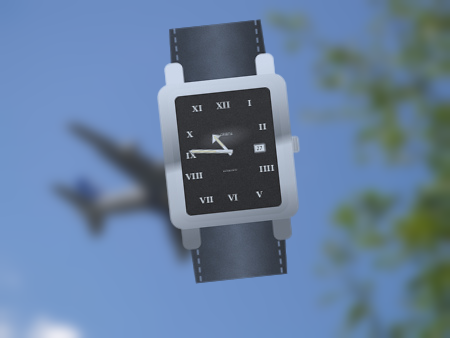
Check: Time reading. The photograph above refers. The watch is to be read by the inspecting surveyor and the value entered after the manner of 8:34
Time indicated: 10:46
